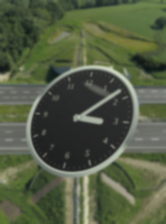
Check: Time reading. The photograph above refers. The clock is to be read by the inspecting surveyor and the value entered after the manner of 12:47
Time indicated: 3:08
